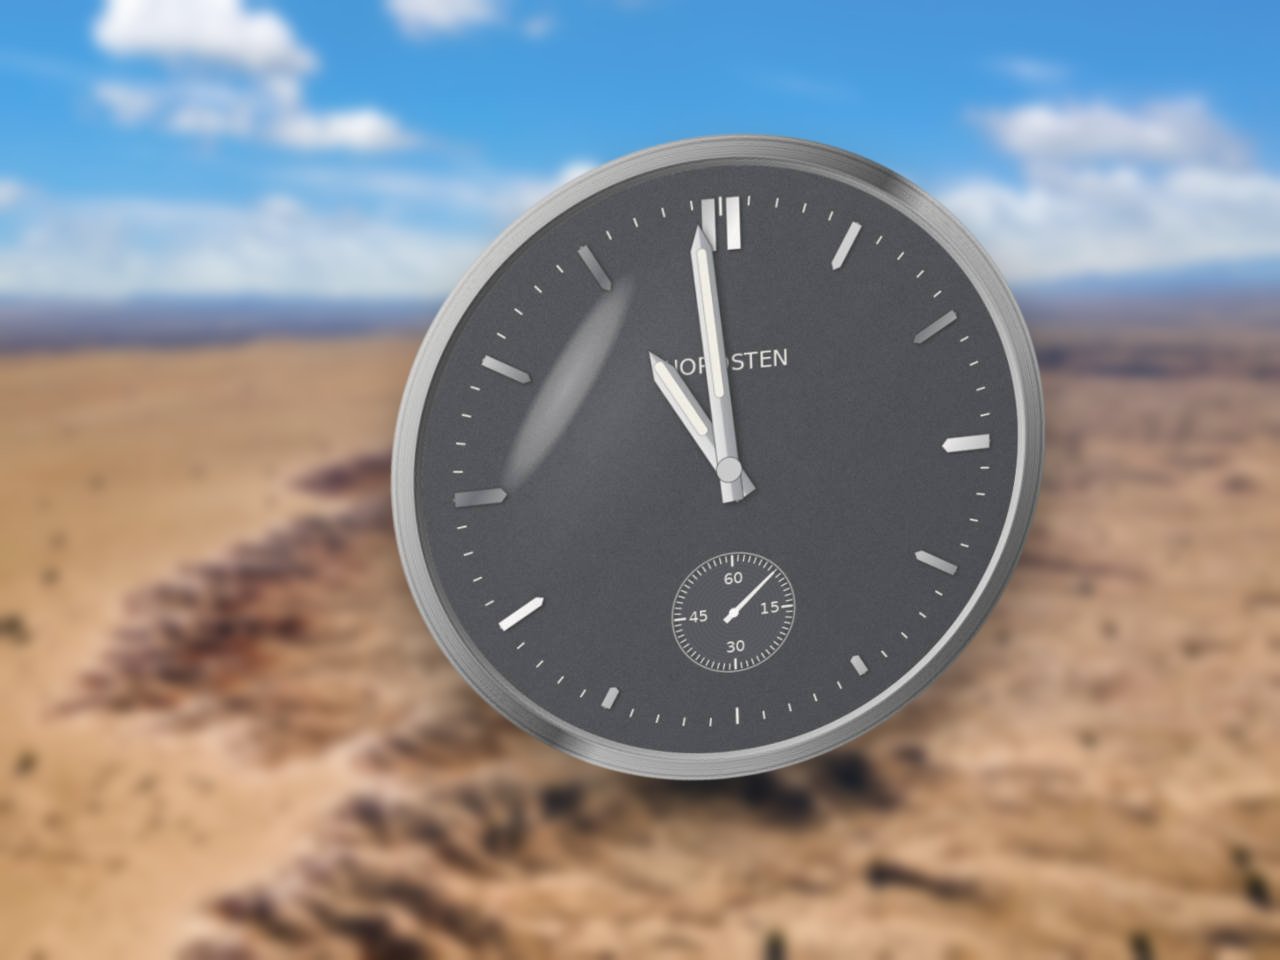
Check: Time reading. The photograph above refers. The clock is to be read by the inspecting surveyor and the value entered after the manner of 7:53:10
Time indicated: 10:59:08
